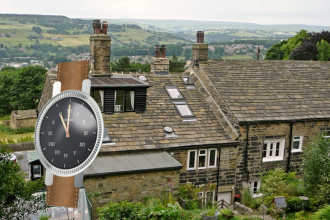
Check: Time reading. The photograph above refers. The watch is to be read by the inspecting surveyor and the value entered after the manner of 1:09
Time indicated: 11:00
